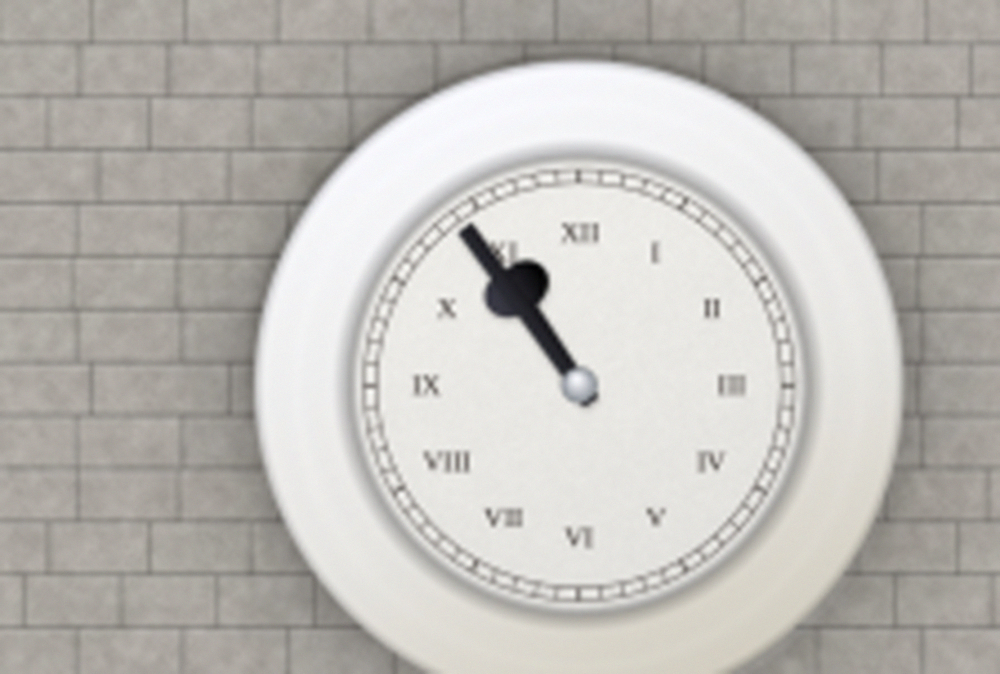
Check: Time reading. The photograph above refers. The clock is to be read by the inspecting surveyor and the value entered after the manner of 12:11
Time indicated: 10:54
